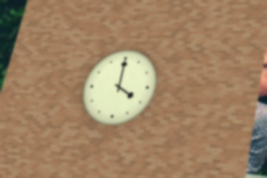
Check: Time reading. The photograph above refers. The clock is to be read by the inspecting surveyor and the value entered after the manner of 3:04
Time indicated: 4:00
